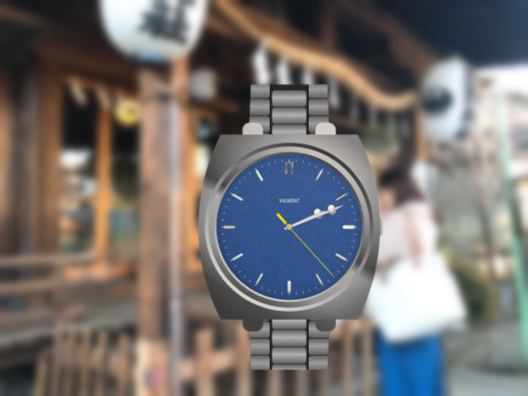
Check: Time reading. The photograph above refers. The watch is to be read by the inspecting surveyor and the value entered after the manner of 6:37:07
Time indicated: 2:11:23
